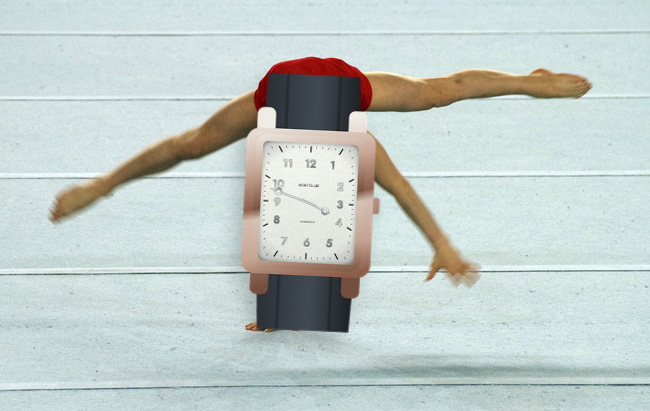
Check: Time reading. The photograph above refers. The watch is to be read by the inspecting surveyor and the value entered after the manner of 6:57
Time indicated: 3:48
